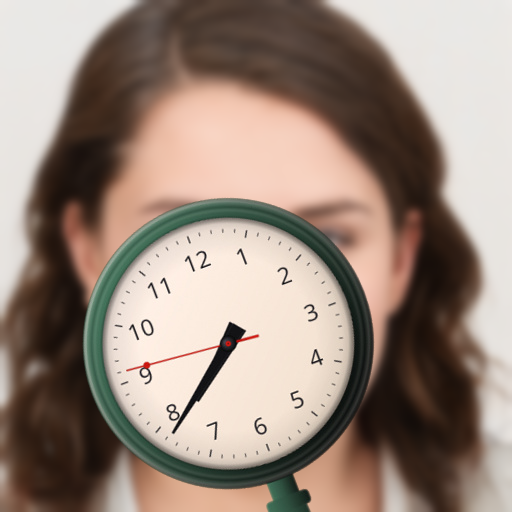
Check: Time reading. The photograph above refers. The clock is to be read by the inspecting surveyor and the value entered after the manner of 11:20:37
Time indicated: 7:38:46
